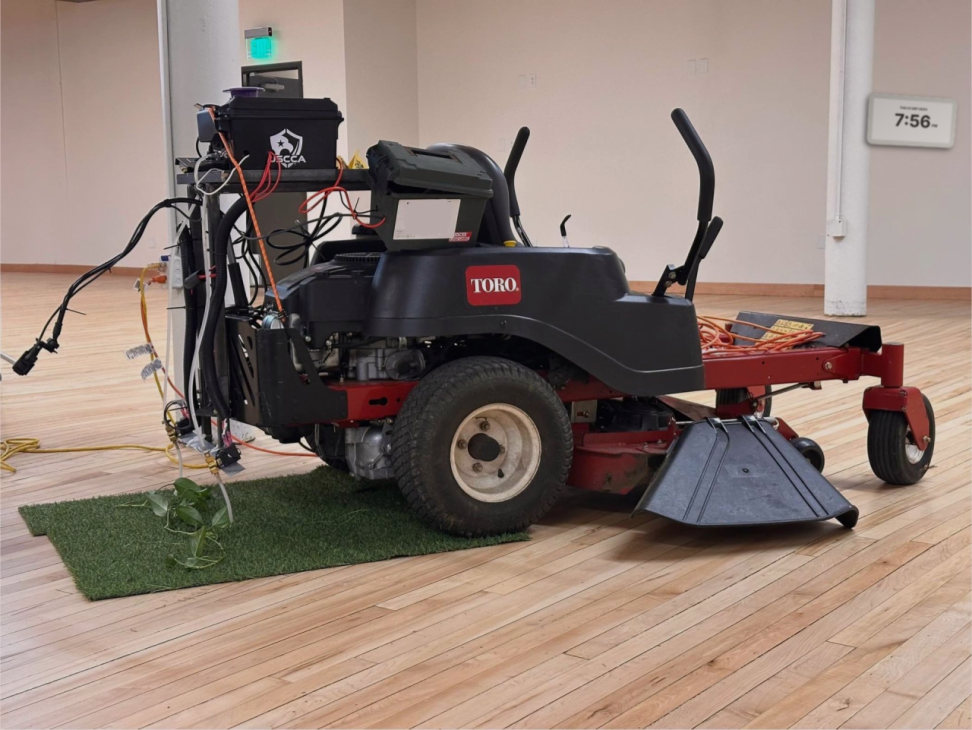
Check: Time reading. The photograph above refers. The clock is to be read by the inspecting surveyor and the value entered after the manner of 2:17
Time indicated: 7:56
